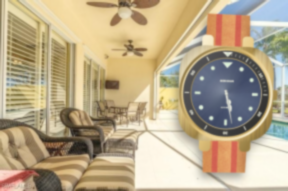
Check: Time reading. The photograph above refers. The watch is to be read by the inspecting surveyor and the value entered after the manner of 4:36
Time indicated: 5:28
